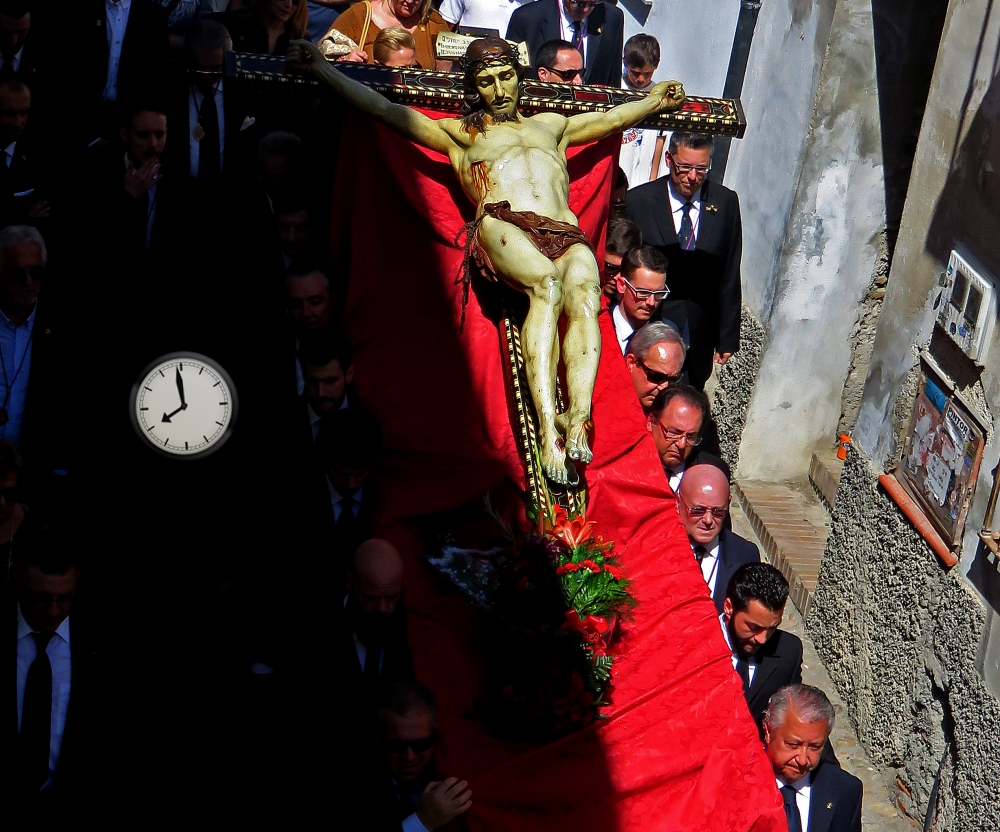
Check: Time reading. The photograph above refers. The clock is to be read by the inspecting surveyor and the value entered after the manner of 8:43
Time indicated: 7:59
